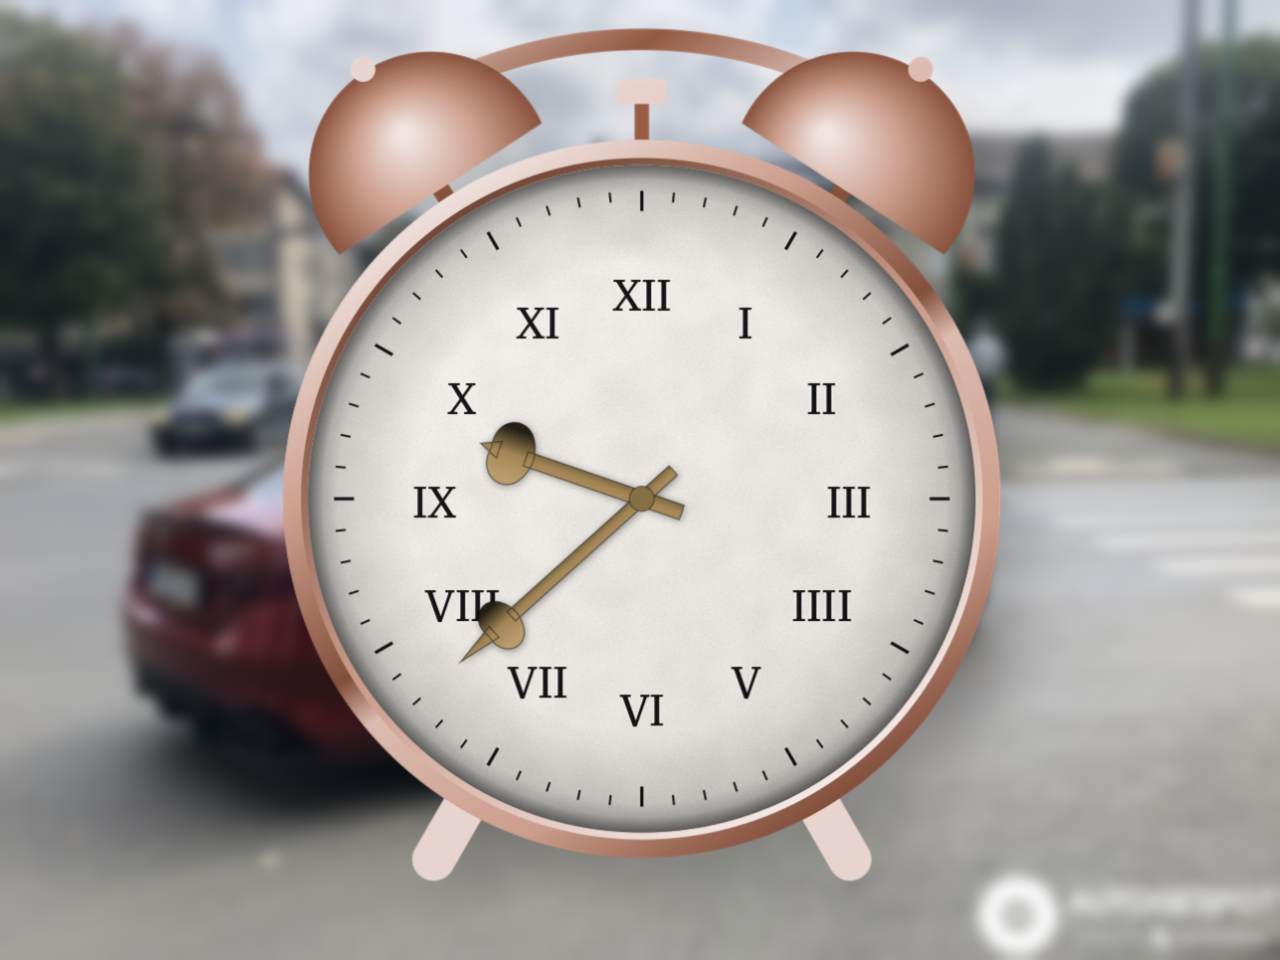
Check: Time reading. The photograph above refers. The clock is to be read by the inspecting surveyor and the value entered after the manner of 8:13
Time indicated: 9:38
